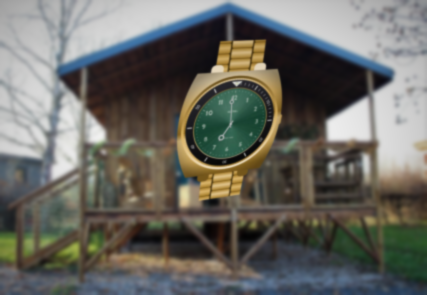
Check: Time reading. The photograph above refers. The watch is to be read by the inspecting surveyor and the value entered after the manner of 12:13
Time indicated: 6:59
